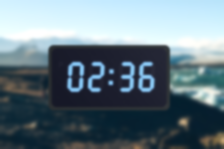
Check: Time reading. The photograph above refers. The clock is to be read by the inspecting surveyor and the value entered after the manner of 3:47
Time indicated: 2:36
